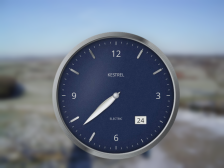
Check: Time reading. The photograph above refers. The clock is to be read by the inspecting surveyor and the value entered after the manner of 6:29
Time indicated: 7:38
